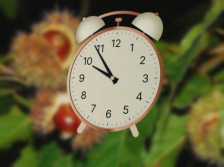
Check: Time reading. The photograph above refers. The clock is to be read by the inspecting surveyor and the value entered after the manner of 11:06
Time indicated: 9:54
